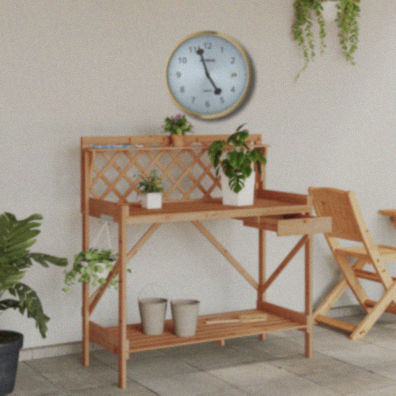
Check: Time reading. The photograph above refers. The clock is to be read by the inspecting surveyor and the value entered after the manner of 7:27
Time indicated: 4:57
